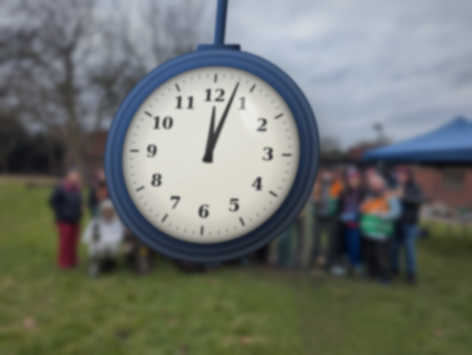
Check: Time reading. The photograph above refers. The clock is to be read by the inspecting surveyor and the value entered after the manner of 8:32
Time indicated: 12:03
